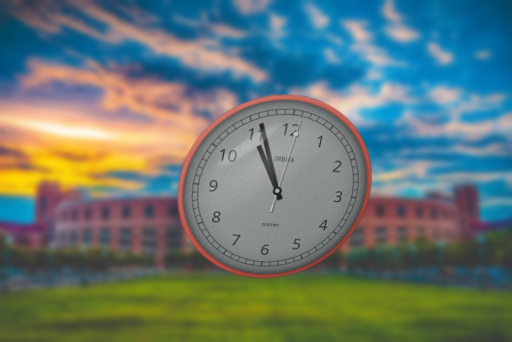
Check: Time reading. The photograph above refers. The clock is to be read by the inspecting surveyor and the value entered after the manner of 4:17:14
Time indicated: 10:56:01
